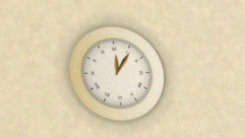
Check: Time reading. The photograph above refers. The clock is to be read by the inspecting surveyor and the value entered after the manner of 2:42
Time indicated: 12:06
